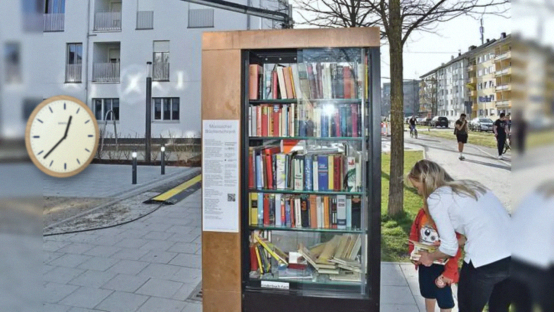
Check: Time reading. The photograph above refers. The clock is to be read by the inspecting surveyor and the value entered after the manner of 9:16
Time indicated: 12:38
